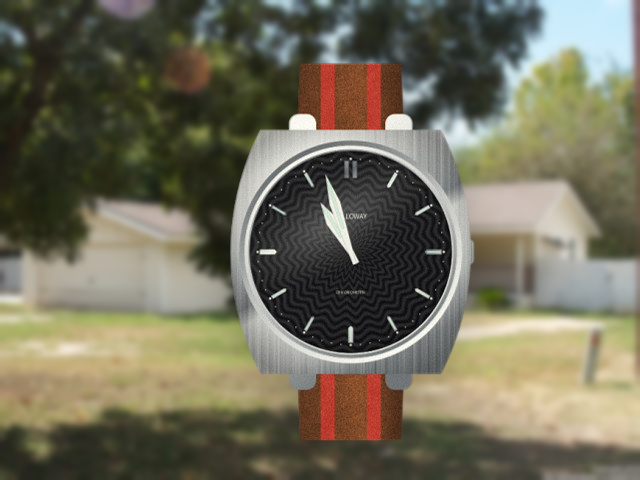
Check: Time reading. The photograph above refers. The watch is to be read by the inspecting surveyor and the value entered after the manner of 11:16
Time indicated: 10:57
